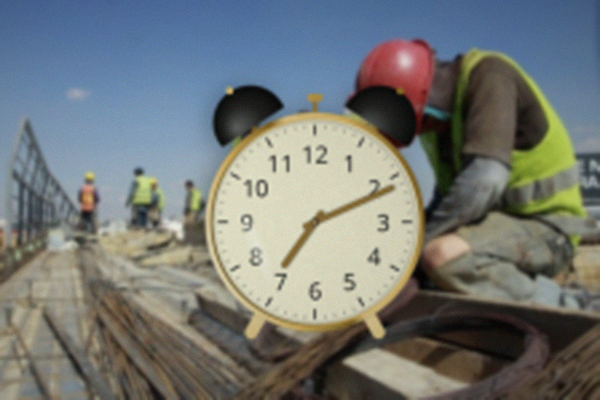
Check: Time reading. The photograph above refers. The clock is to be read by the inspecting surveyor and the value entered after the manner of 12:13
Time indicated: 7:11
